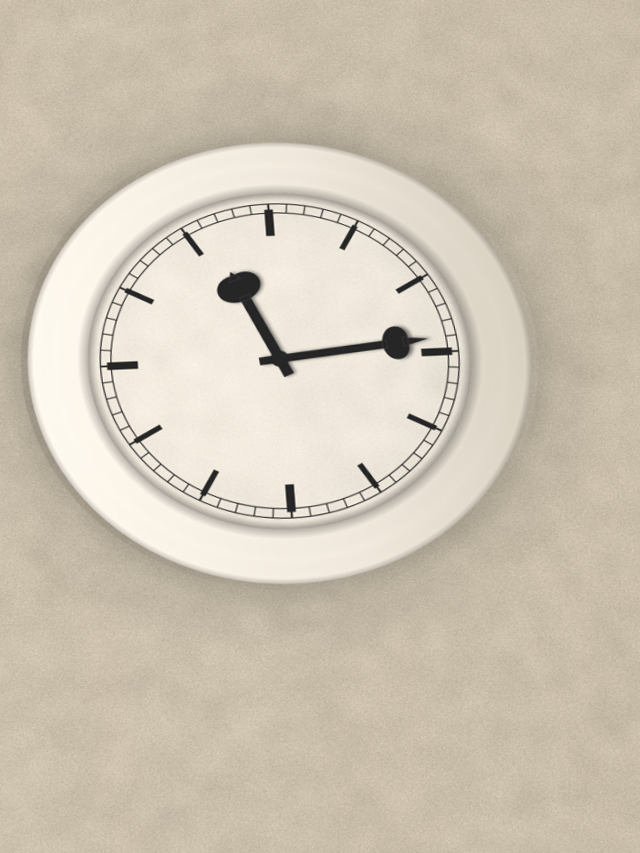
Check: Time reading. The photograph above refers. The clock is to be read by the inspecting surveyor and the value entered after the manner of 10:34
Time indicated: 11:14
